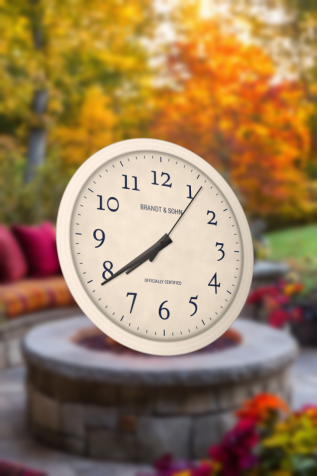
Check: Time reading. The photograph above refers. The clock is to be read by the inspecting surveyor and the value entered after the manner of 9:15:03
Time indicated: 7:39:06
